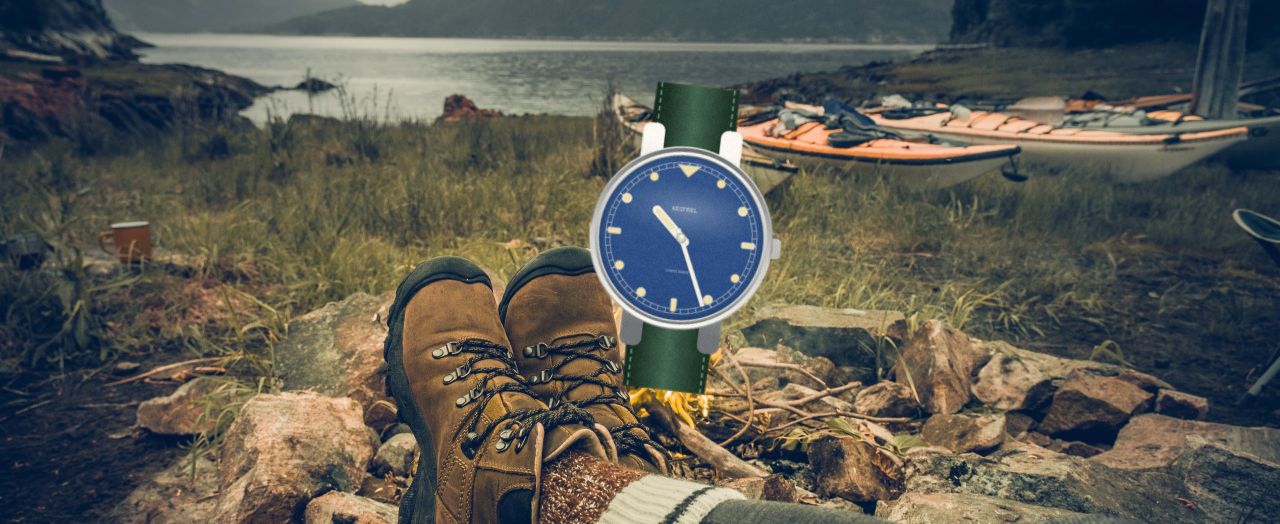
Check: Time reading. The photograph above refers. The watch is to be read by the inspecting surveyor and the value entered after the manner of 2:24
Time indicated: 10:26
